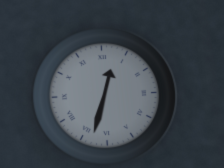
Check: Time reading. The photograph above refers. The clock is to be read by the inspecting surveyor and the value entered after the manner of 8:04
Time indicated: 12:33
